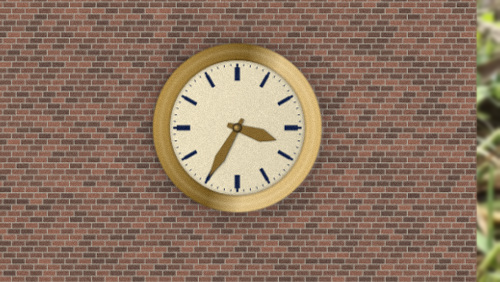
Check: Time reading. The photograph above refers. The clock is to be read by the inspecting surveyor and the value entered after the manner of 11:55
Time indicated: 3:35
